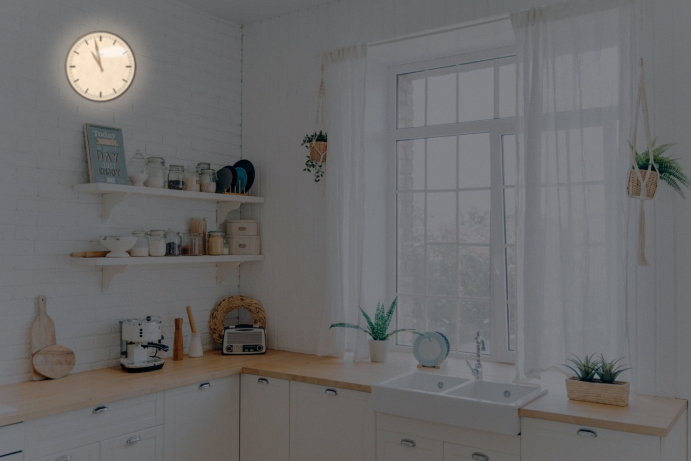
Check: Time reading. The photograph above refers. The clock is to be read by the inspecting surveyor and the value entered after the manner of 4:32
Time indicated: 10:58
